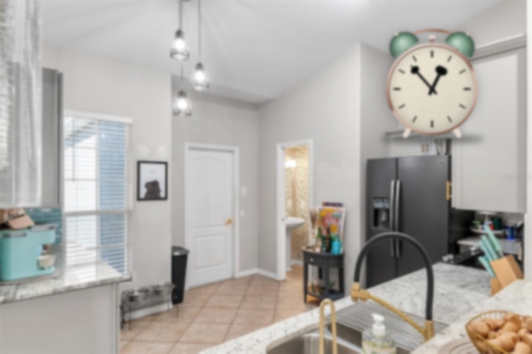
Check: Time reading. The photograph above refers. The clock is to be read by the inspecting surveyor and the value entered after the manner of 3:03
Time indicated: 12:53
